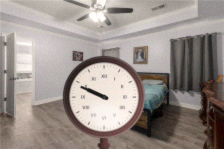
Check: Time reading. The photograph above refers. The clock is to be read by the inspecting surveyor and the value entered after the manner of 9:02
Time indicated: 9:49
